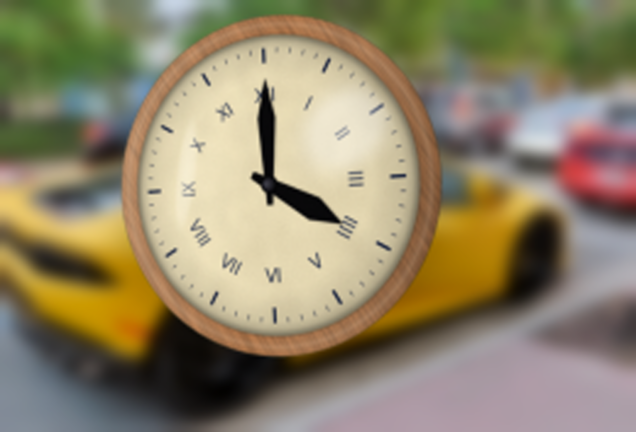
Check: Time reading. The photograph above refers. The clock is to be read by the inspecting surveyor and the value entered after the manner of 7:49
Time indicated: 4:00
